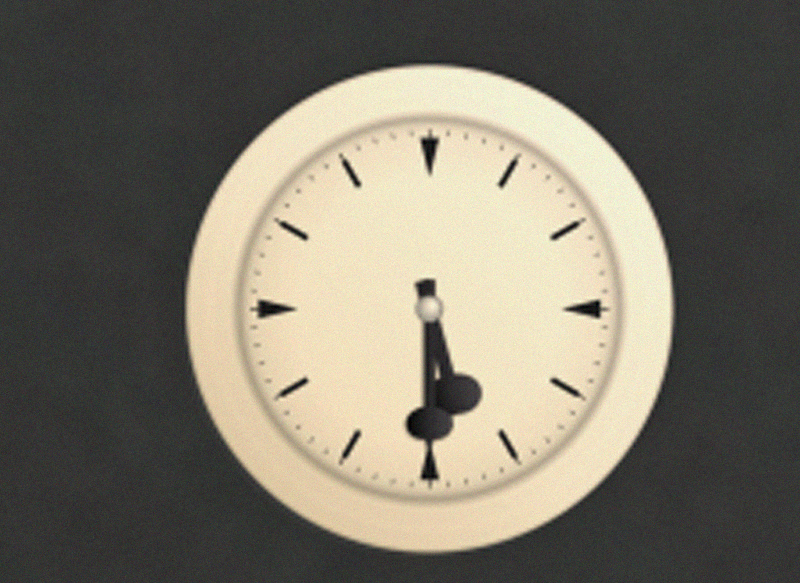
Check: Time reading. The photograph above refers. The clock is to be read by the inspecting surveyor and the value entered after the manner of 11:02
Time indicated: 5:30
